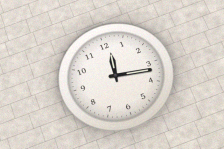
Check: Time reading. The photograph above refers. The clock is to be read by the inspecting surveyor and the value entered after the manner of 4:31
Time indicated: 12:17
